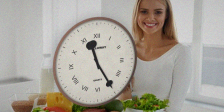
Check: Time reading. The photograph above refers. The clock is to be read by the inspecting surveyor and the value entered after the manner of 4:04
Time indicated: 11:25
